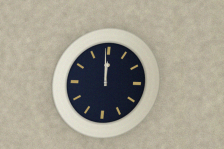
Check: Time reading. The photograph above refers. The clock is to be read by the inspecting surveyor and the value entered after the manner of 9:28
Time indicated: 11:59
